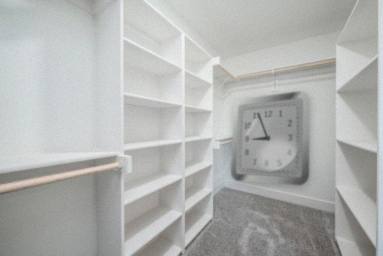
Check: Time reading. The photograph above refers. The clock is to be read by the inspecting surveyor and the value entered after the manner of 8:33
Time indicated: 8:56
